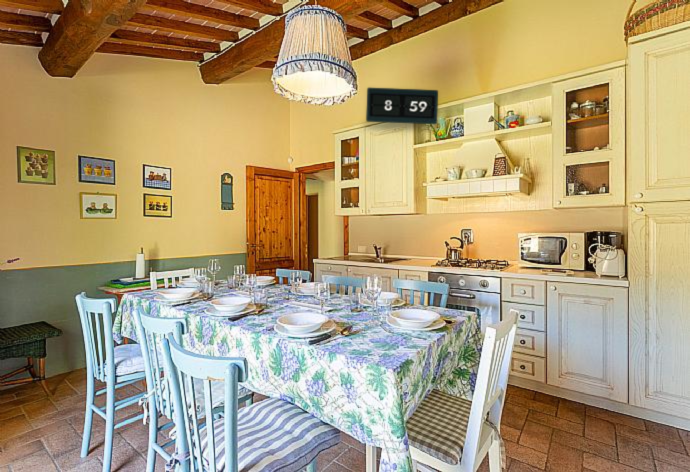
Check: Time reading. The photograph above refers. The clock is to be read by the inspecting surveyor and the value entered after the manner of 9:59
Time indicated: 8:59
